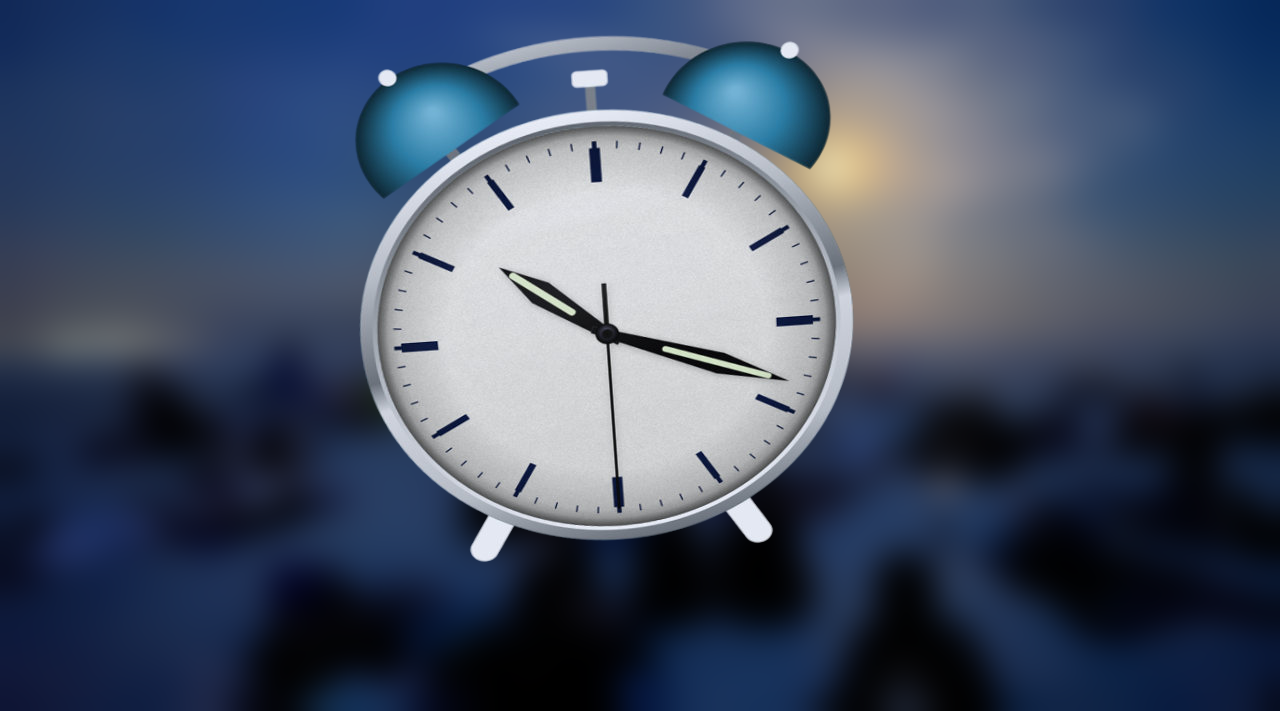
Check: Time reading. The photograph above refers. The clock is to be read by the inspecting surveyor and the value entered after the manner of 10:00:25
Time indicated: 10:18:30
